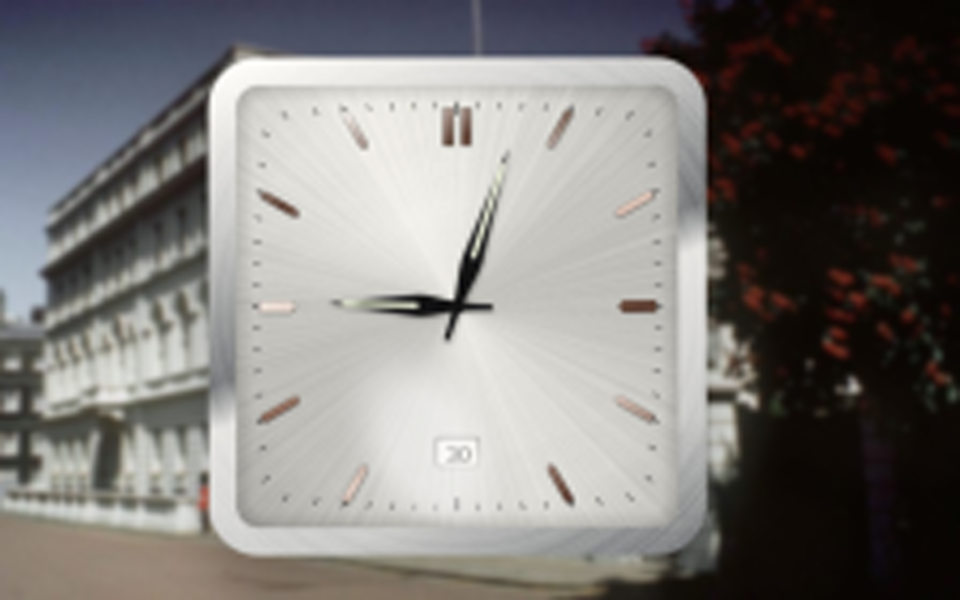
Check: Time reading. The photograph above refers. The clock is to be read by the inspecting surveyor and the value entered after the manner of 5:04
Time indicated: 9:03
